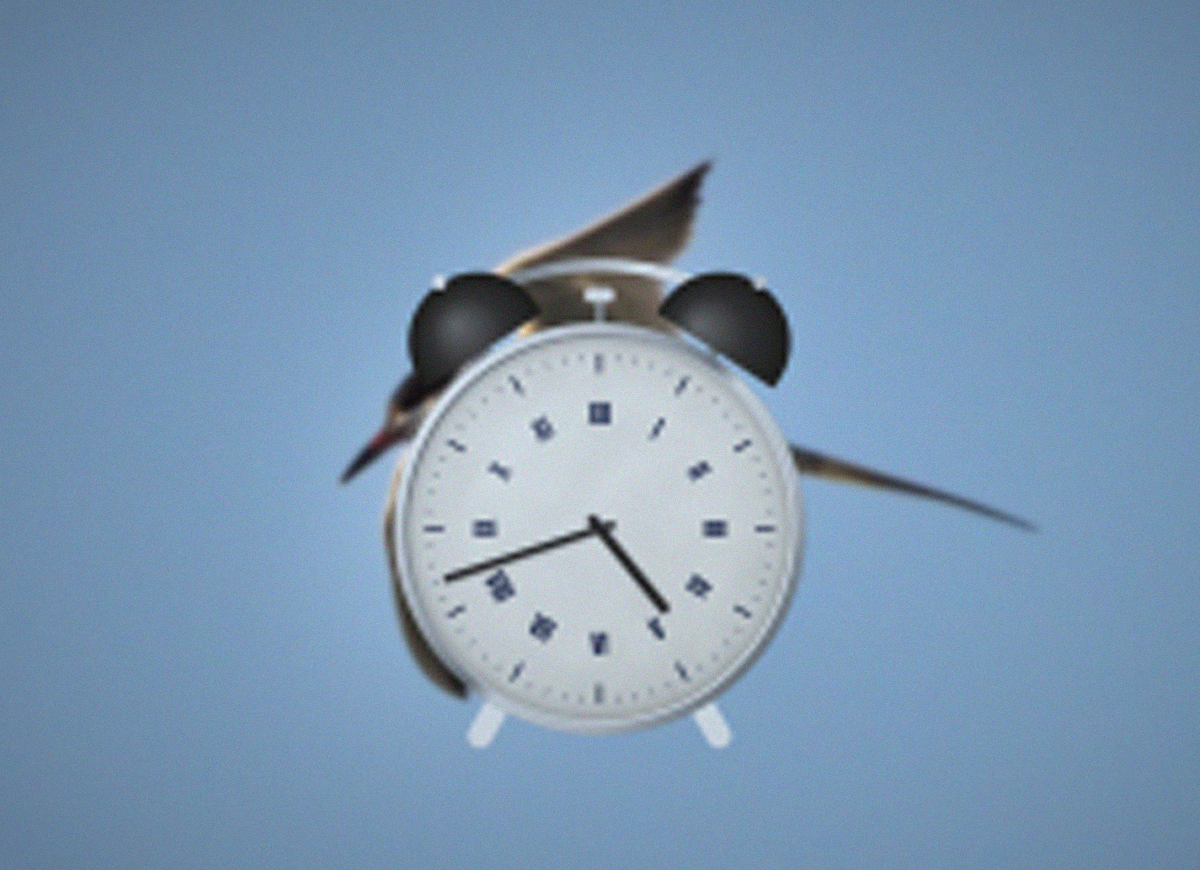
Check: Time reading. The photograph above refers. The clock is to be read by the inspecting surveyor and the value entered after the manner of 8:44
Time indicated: 4:42
